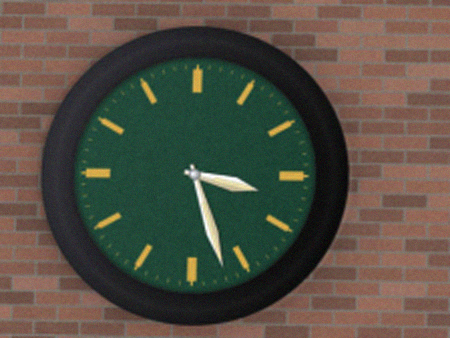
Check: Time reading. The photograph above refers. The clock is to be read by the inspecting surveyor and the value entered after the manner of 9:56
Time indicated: 3:27
